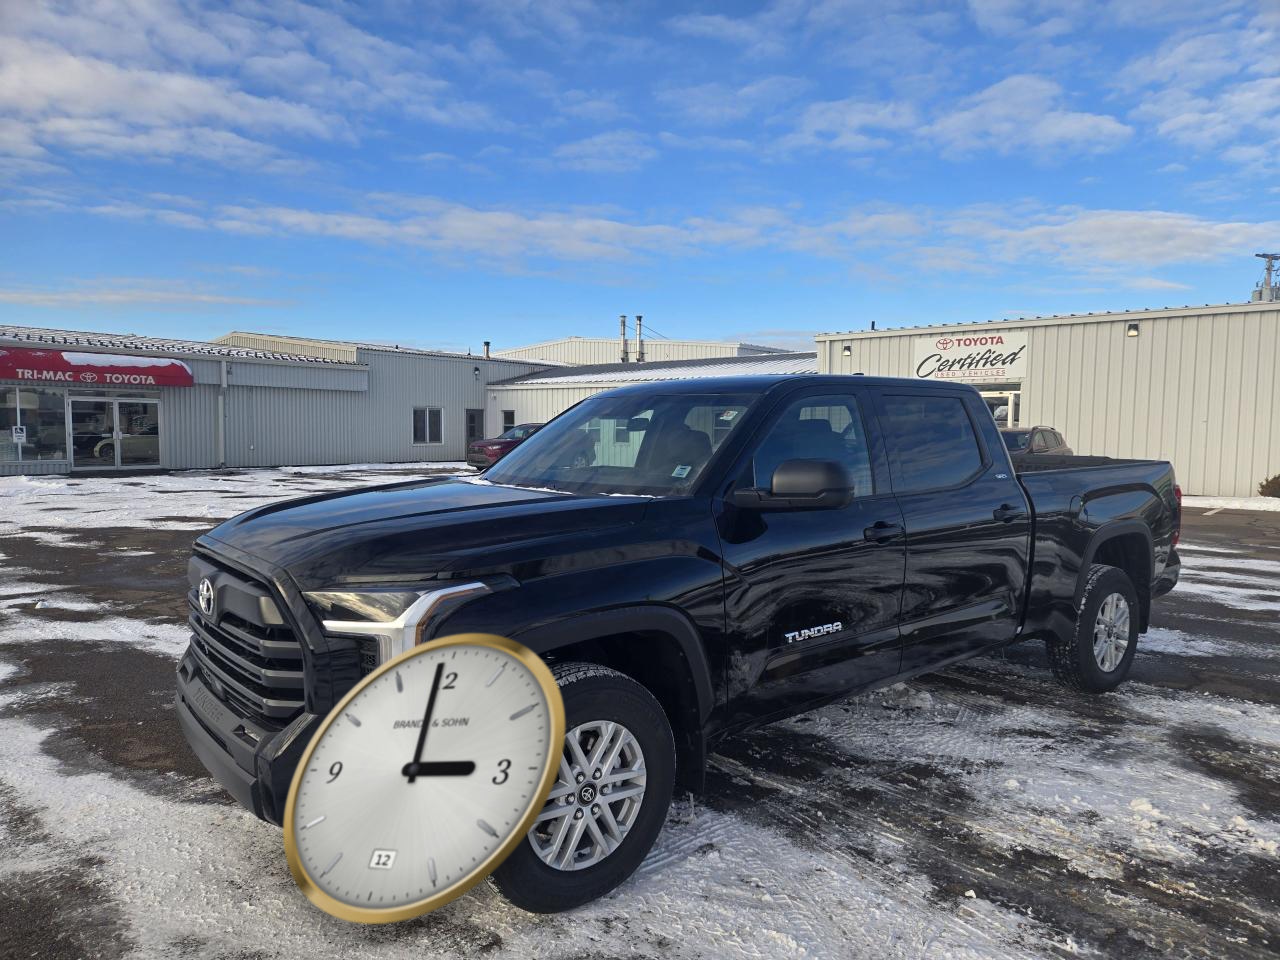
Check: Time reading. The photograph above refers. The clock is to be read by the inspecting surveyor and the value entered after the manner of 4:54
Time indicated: 2:59
